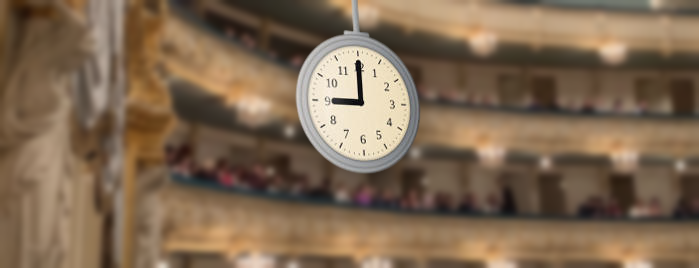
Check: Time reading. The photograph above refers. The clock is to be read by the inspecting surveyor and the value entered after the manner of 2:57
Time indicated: 9:00
